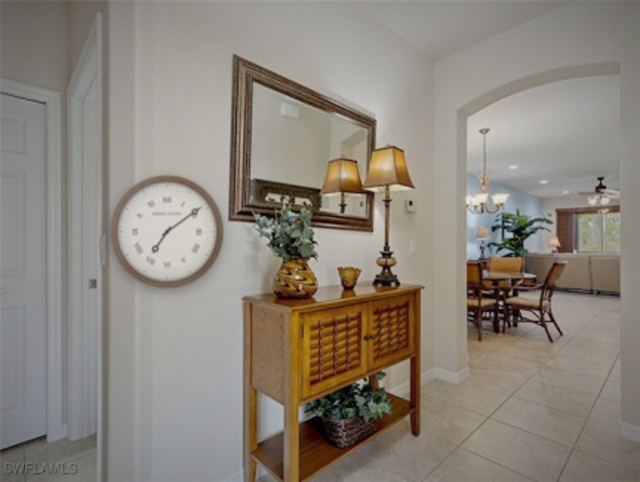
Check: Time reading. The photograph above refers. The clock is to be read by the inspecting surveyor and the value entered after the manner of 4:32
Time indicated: 7:09
